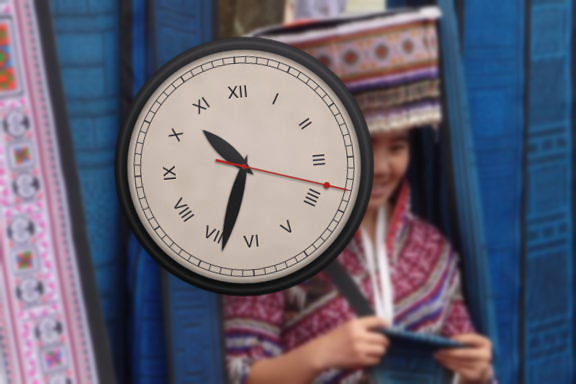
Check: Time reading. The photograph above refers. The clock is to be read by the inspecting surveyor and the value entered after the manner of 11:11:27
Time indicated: 10:33:18
